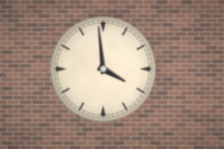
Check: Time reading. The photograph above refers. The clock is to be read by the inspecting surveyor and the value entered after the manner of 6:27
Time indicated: 3:59
